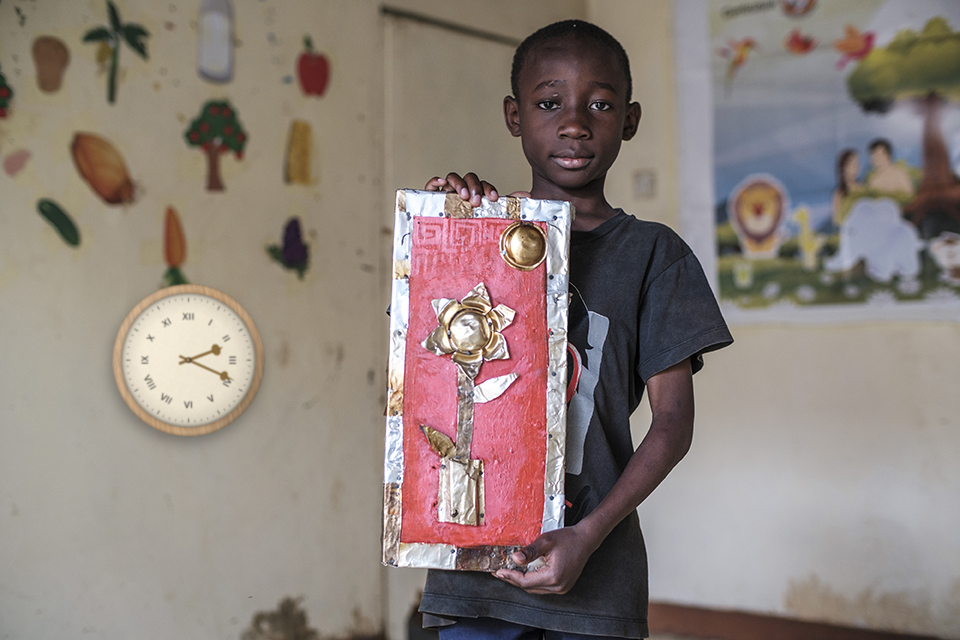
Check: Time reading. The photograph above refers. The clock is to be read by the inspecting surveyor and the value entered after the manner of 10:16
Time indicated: 2:19
